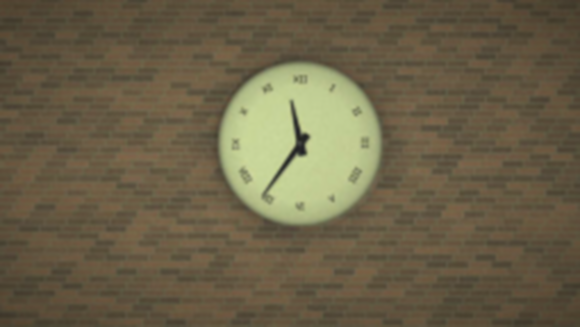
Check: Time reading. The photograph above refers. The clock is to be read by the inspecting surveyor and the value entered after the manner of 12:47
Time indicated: 11:36
